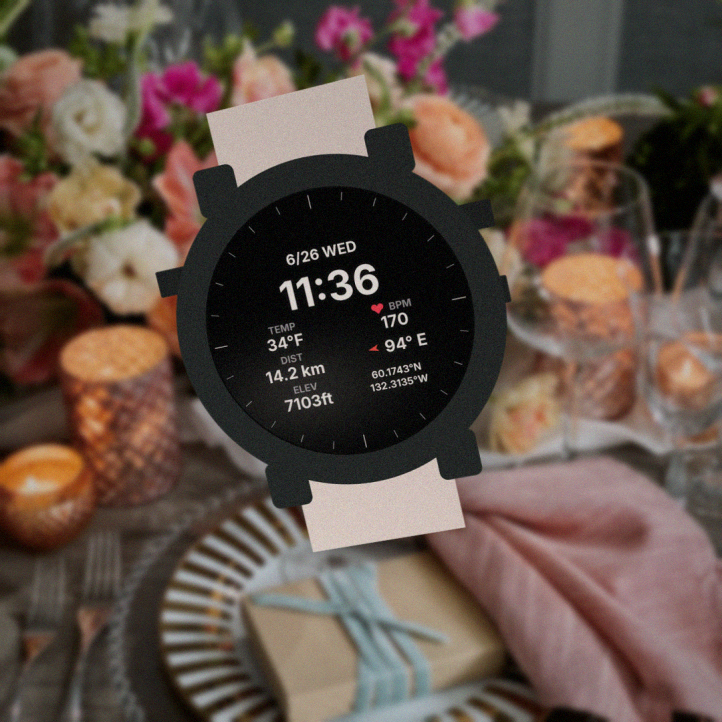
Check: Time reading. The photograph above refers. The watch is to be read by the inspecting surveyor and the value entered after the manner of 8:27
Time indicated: 11:36
